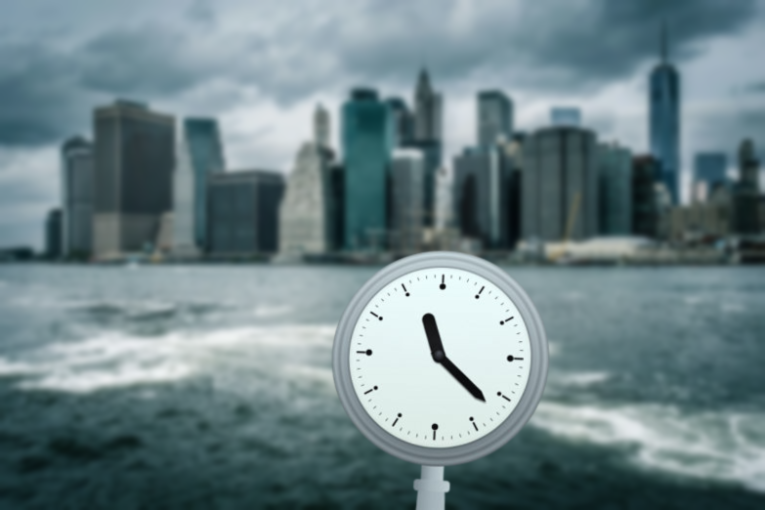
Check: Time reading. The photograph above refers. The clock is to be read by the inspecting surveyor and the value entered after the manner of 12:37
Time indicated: 11:22
